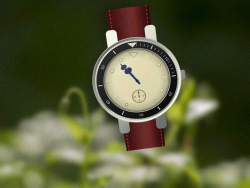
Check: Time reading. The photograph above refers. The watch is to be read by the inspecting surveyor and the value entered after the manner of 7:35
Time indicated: 10:54
